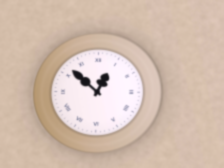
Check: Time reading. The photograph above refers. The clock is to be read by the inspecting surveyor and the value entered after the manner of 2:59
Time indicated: 12:52
